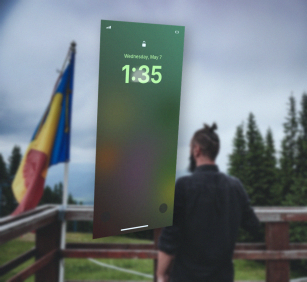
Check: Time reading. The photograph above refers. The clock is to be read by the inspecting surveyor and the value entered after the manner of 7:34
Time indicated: 1:35
